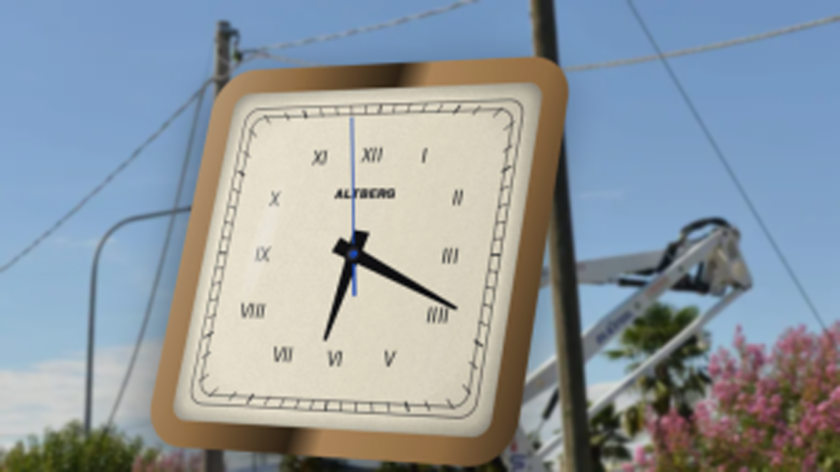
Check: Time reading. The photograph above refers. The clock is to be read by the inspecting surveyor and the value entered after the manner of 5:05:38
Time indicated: 6:18:58
